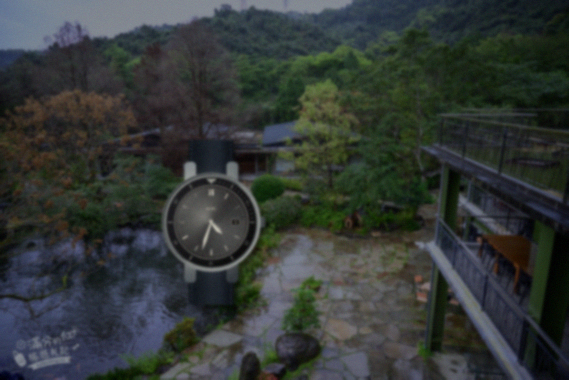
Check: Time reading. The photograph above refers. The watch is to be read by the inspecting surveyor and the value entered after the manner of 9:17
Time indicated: 4:33
